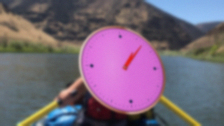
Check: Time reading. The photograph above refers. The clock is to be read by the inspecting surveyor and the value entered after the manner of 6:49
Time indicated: 1:07
